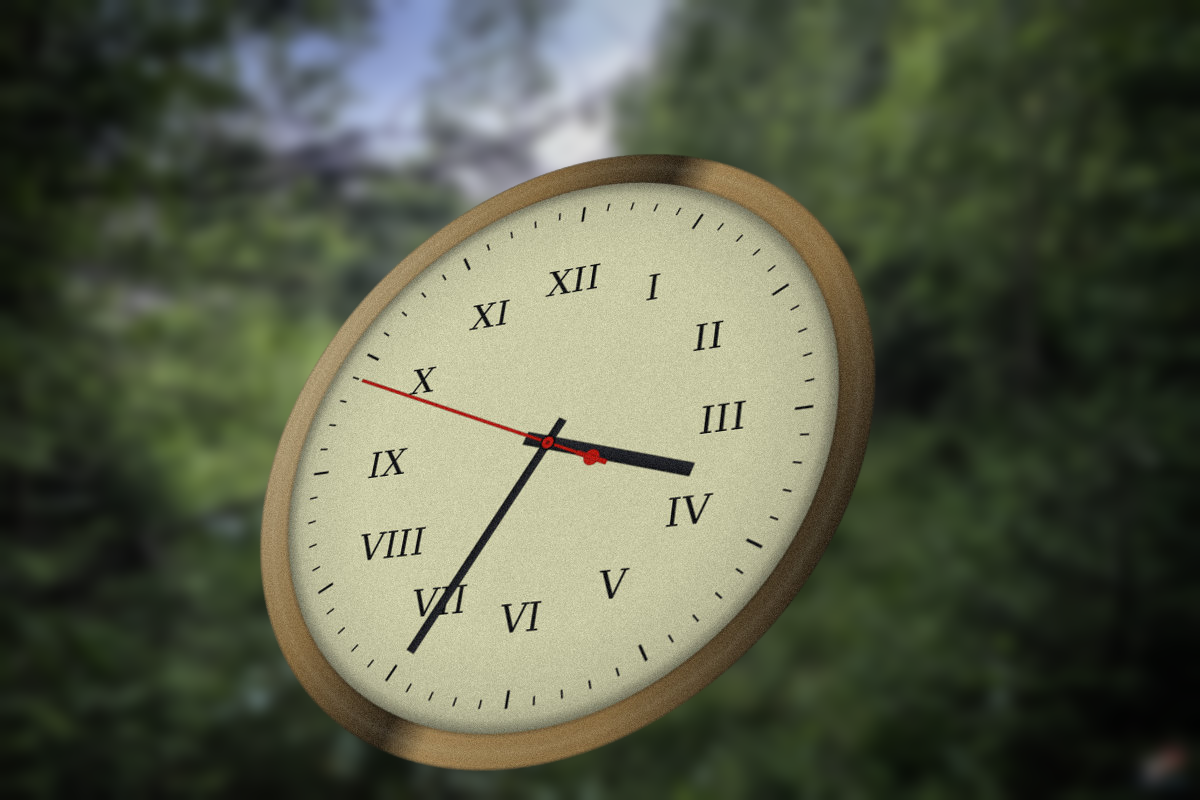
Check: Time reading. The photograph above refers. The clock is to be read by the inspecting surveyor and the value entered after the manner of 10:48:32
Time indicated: 3:34:49
